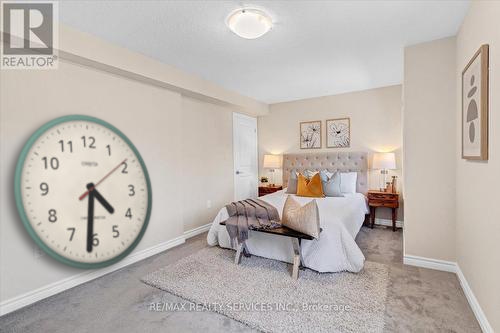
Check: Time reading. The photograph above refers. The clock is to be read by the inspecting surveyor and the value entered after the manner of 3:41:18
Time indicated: 4:31:09
